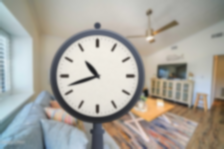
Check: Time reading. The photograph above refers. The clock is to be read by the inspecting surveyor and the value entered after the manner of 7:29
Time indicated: 10:42
